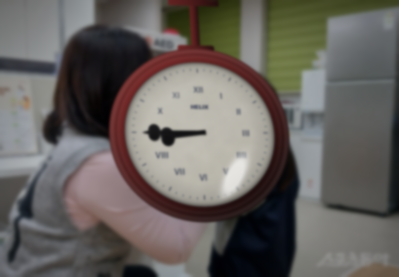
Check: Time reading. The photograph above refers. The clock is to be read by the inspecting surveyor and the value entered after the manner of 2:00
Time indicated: 8:45
